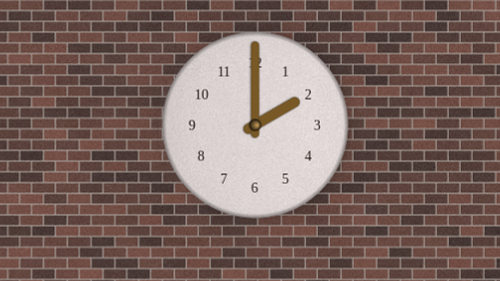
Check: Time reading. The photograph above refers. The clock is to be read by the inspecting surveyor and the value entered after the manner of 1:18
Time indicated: 2:00
